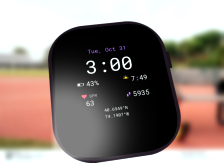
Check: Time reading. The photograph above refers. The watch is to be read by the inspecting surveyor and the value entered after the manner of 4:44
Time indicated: 3:00
